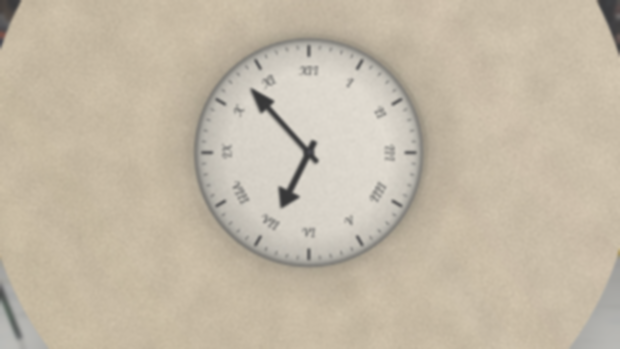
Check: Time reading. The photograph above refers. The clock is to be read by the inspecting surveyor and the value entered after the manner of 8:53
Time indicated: 6:53
